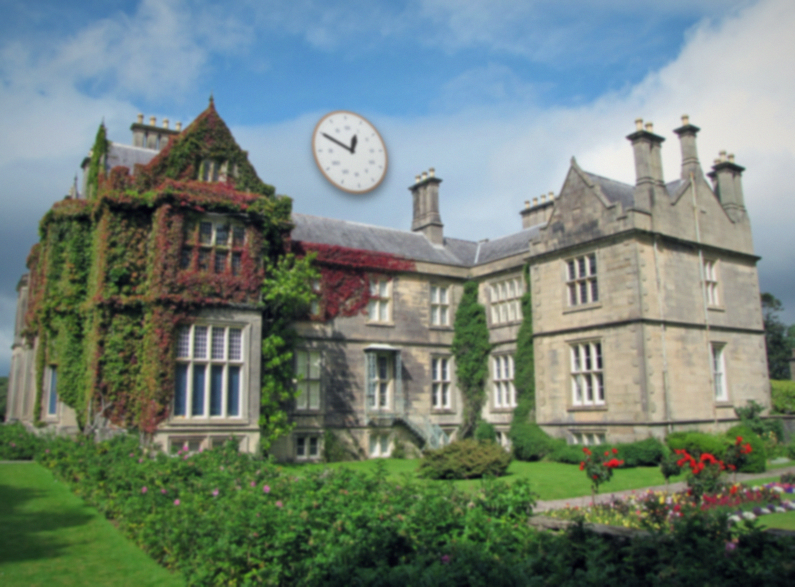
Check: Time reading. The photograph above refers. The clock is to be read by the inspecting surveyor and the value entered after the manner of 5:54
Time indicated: 12:50
